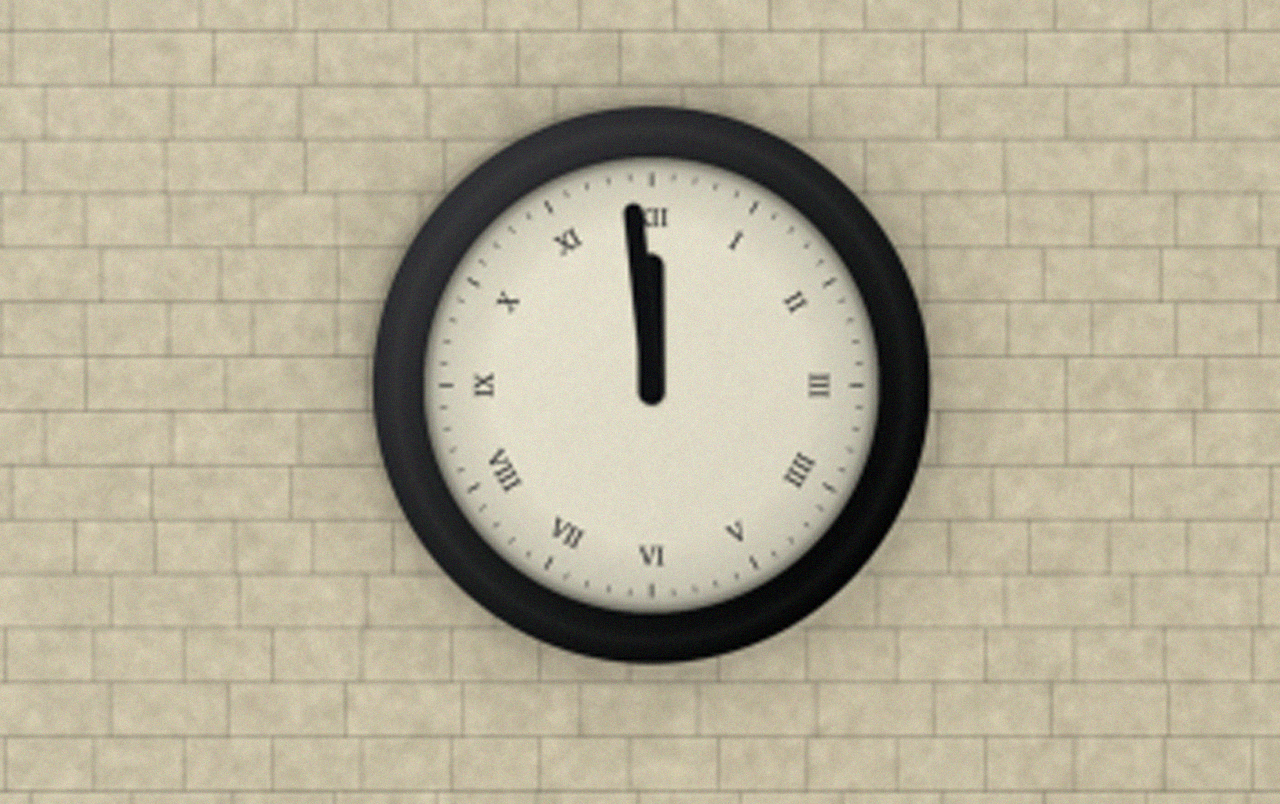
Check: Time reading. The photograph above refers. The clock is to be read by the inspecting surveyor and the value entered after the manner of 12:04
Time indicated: 11:59
